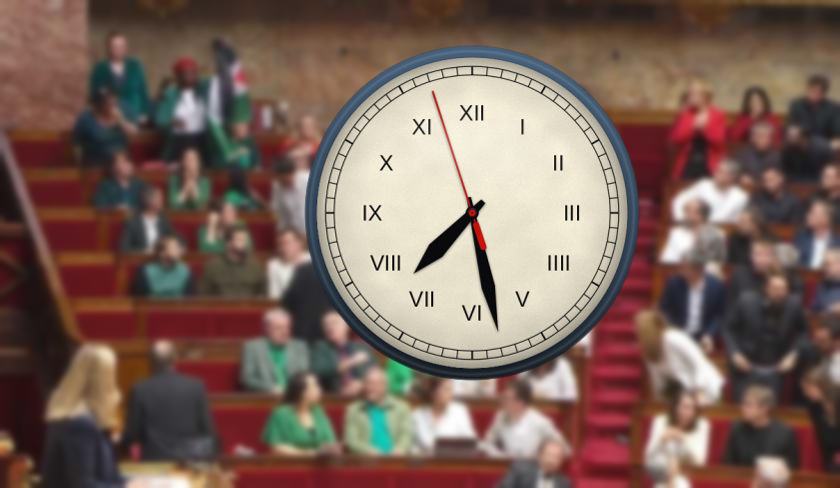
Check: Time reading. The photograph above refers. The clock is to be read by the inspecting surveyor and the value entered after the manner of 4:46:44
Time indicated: 7:27:57
